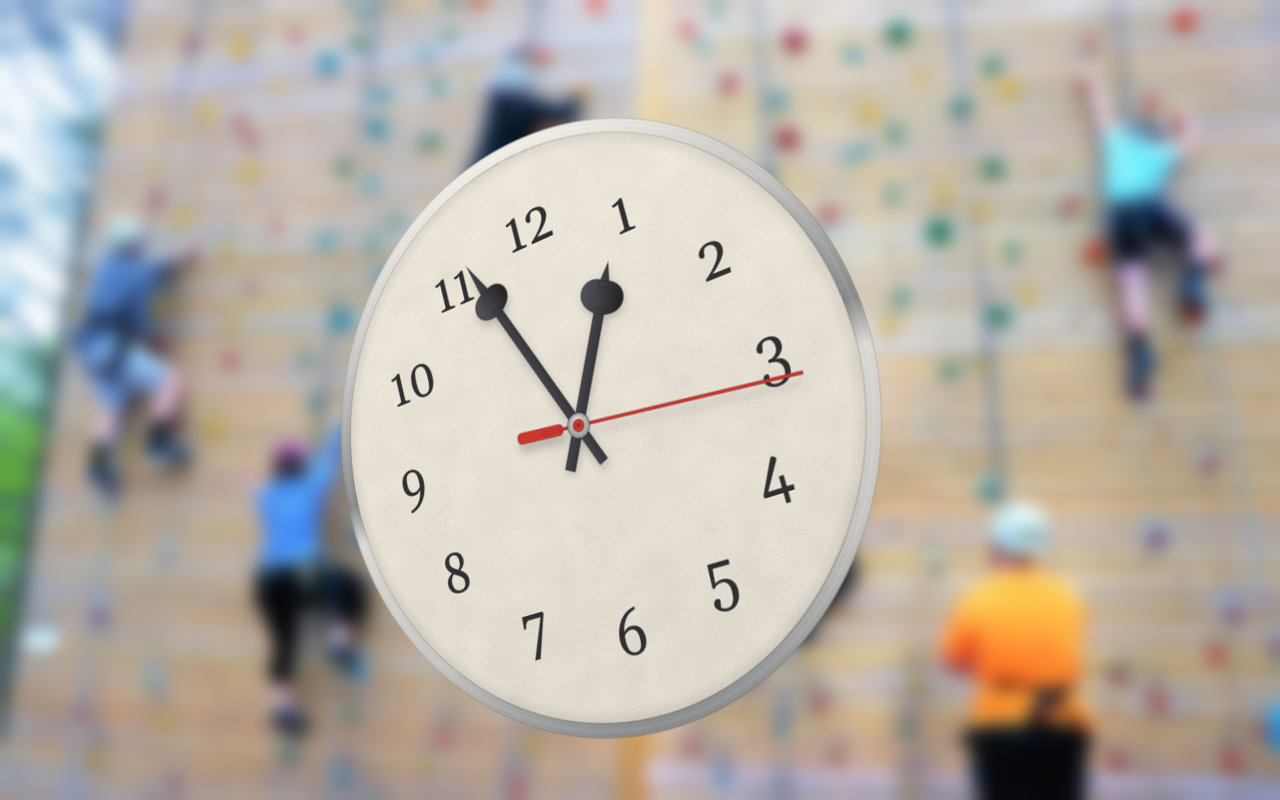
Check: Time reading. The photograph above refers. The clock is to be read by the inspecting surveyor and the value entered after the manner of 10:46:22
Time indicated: 12:56:16
